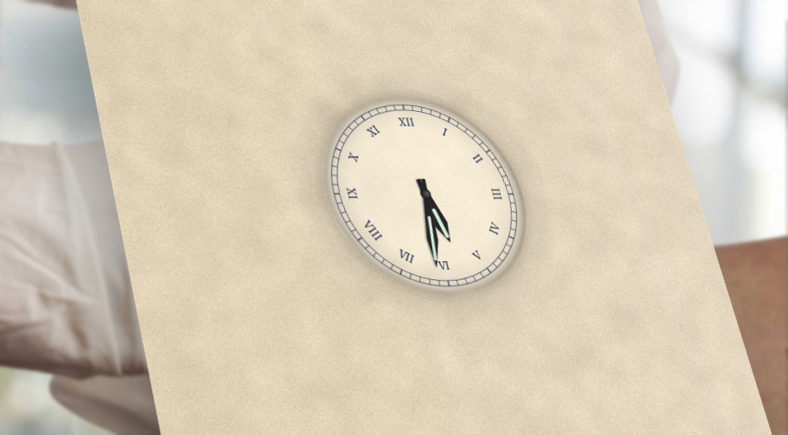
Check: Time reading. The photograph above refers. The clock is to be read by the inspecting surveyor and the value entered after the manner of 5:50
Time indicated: 5:31
